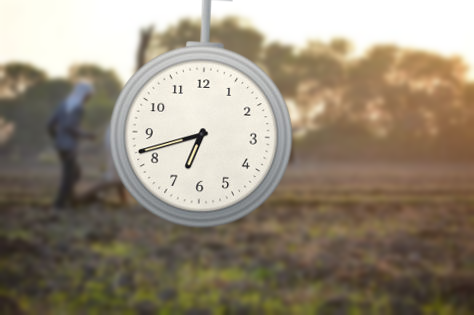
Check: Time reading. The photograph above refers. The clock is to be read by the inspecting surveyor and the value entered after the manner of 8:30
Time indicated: 6:42
